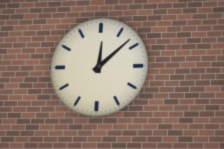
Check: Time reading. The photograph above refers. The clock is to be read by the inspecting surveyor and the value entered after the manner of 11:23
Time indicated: 12:08
